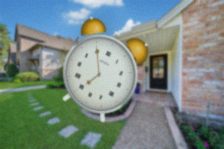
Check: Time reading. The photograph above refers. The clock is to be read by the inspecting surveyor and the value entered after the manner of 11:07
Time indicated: 6:55
